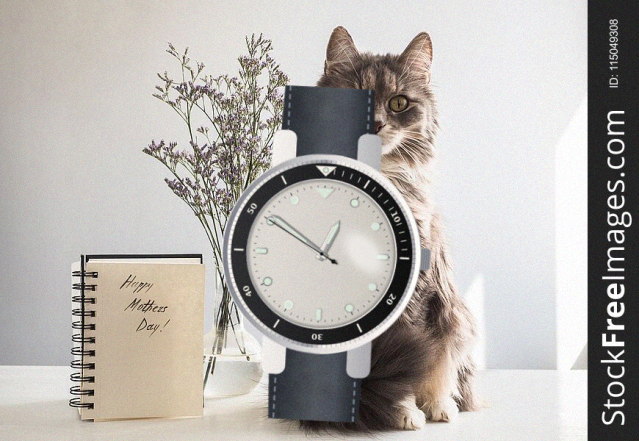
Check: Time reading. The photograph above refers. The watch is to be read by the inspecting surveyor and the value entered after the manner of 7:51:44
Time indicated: 12:50:50
